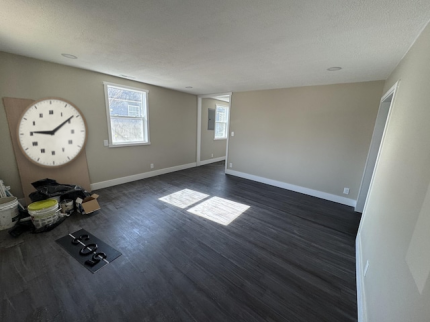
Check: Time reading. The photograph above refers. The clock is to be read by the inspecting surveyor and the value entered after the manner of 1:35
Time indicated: 9:09
